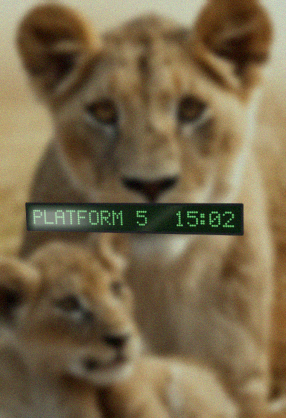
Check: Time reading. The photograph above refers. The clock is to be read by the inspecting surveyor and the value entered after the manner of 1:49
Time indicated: 15:02
